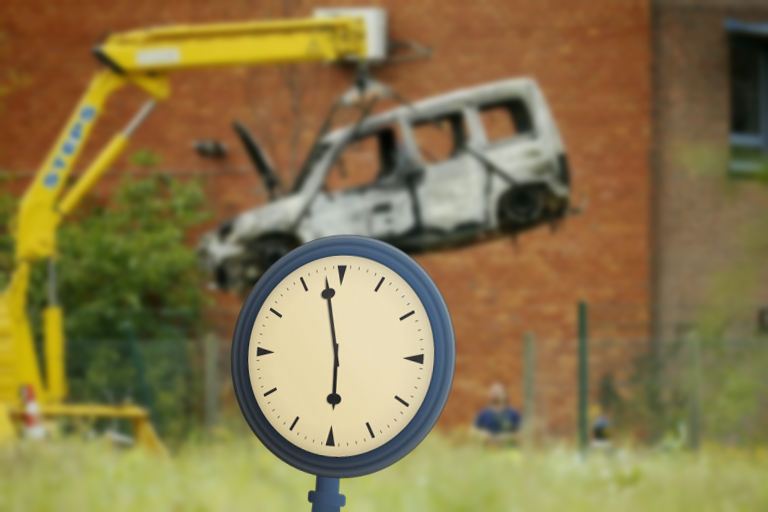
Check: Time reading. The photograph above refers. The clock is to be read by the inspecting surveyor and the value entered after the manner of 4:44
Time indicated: 5:58
